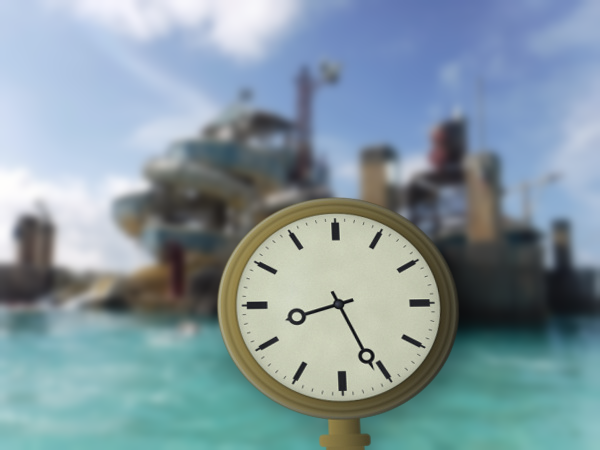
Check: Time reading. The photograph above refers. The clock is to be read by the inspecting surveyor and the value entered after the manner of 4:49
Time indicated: 8:26
